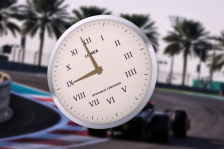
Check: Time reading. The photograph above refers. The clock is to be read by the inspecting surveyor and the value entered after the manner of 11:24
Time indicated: 8:59
